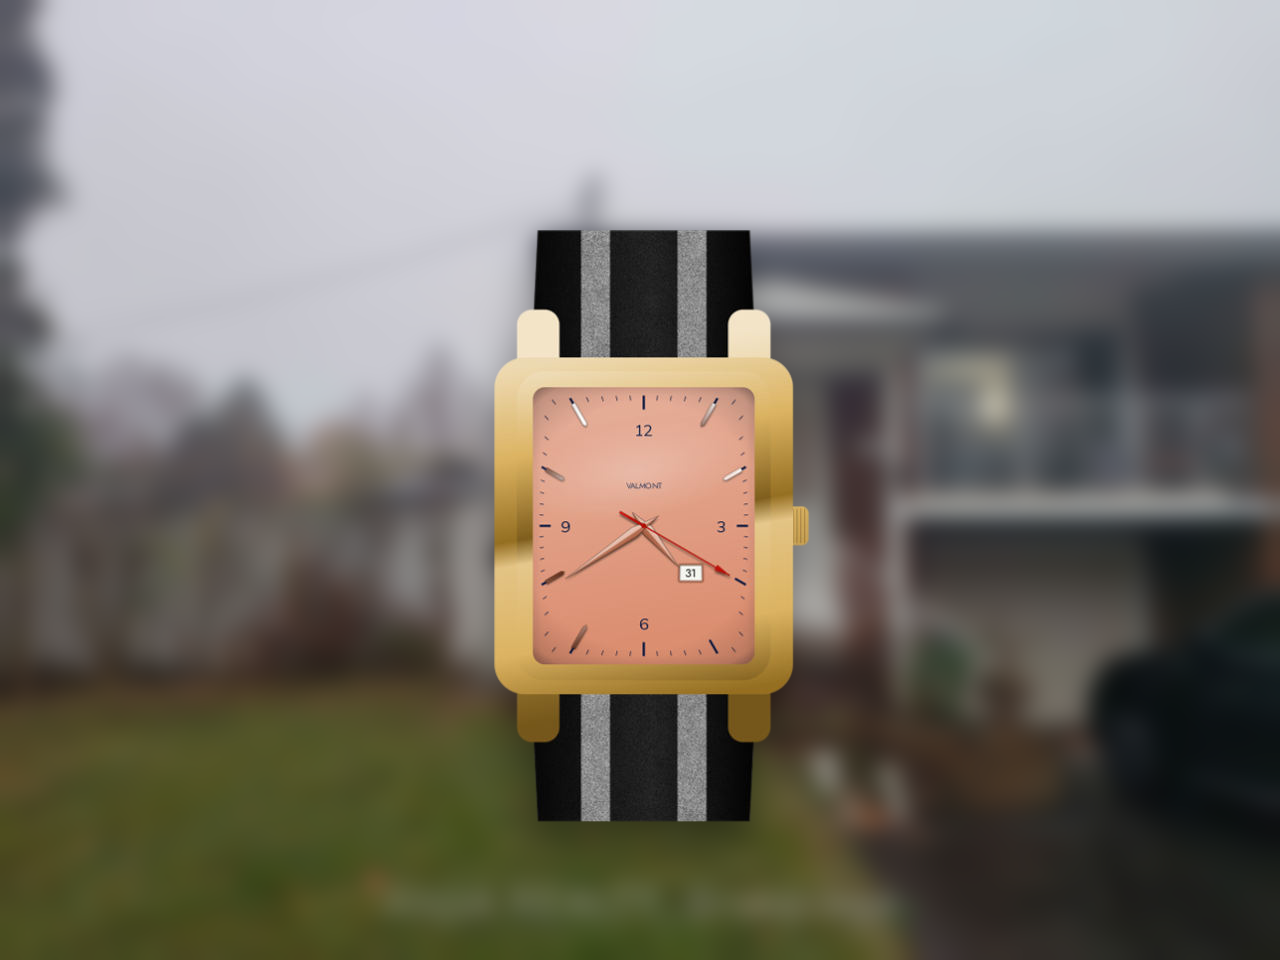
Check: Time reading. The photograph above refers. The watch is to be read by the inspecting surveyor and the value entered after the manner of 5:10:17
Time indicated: 4:39:20
